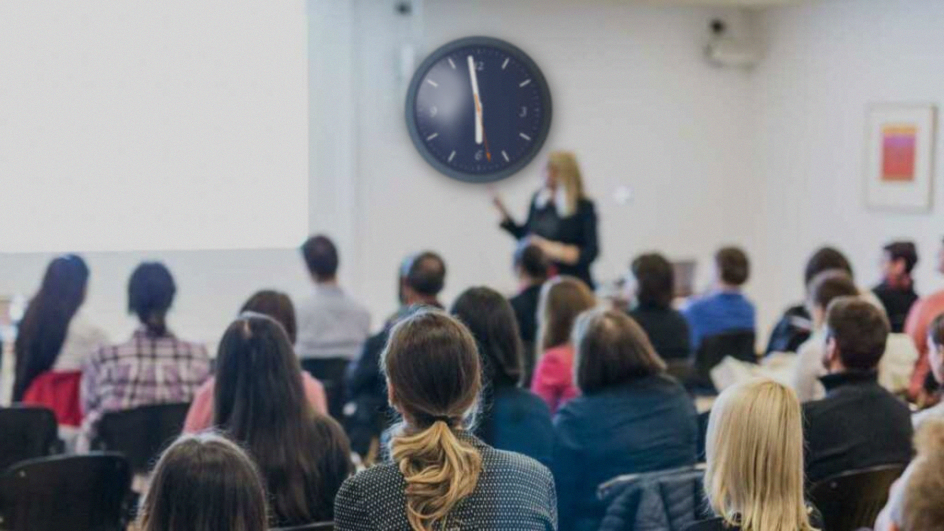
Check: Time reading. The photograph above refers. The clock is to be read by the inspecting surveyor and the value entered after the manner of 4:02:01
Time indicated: 5:58:28
